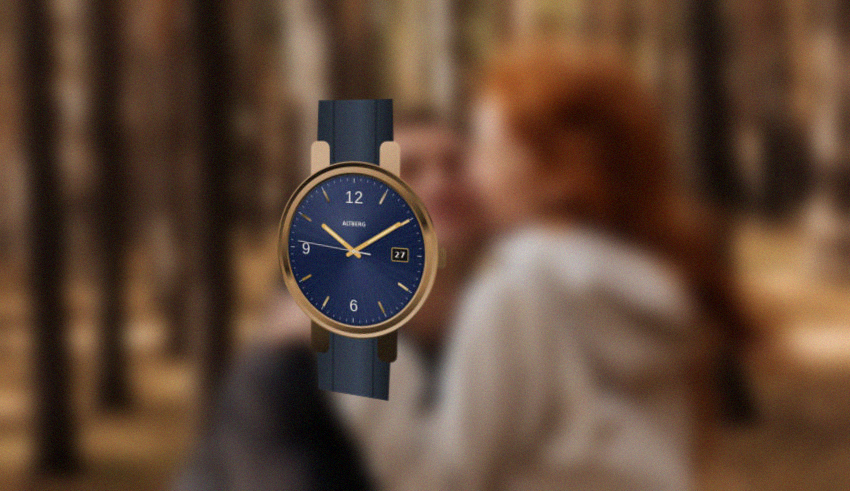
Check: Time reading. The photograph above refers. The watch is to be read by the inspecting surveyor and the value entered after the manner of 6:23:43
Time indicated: 10:09:46
